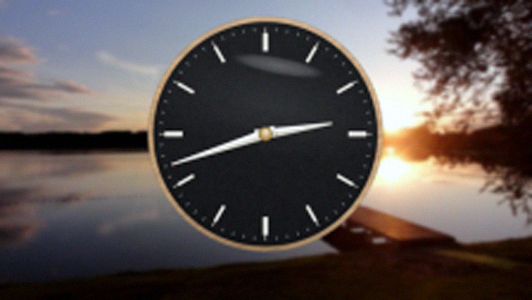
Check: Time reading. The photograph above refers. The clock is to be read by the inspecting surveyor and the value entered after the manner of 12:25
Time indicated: 2:42
